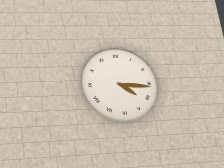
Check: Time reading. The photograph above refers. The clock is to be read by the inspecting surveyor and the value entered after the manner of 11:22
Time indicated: 4:16
